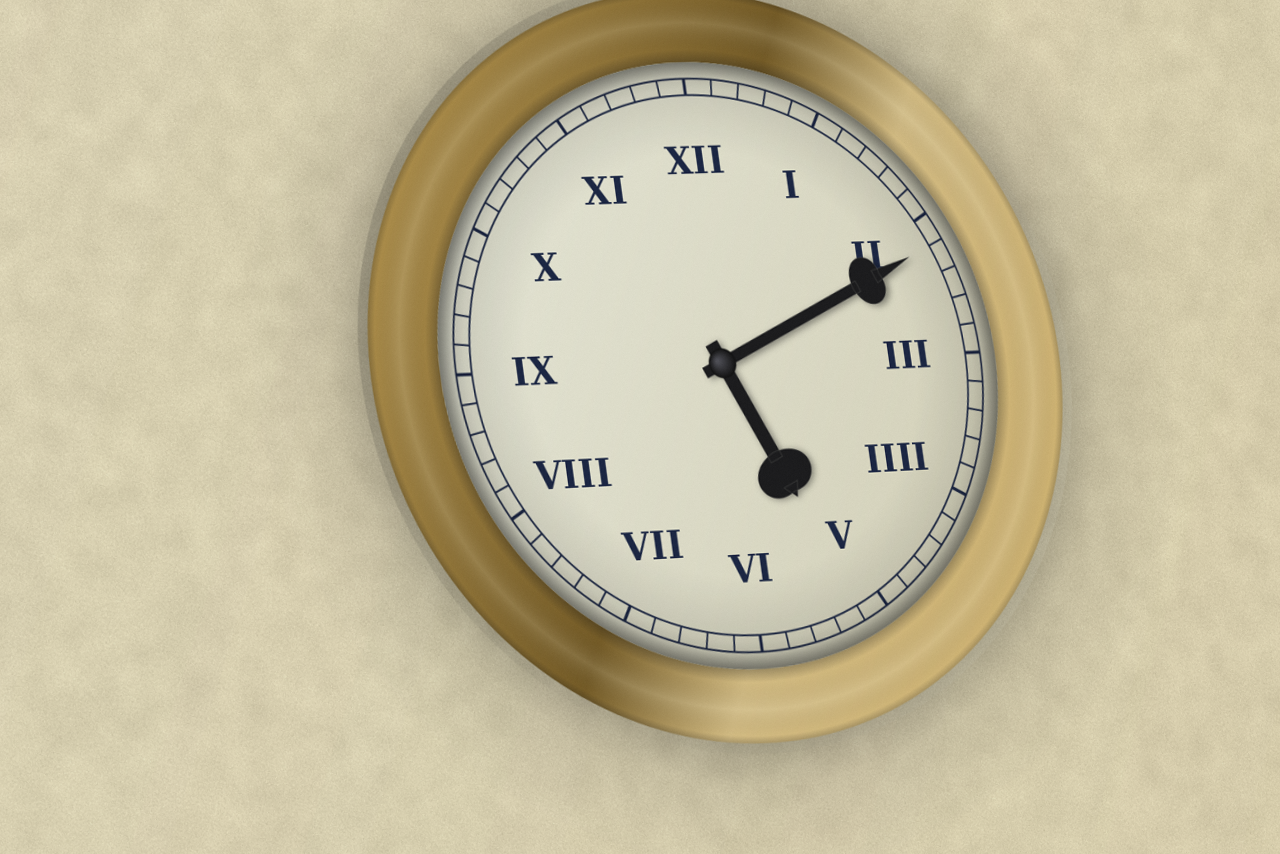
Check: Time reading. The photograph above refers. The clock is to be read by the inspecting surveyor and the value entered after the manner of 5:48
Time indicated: 5:11
